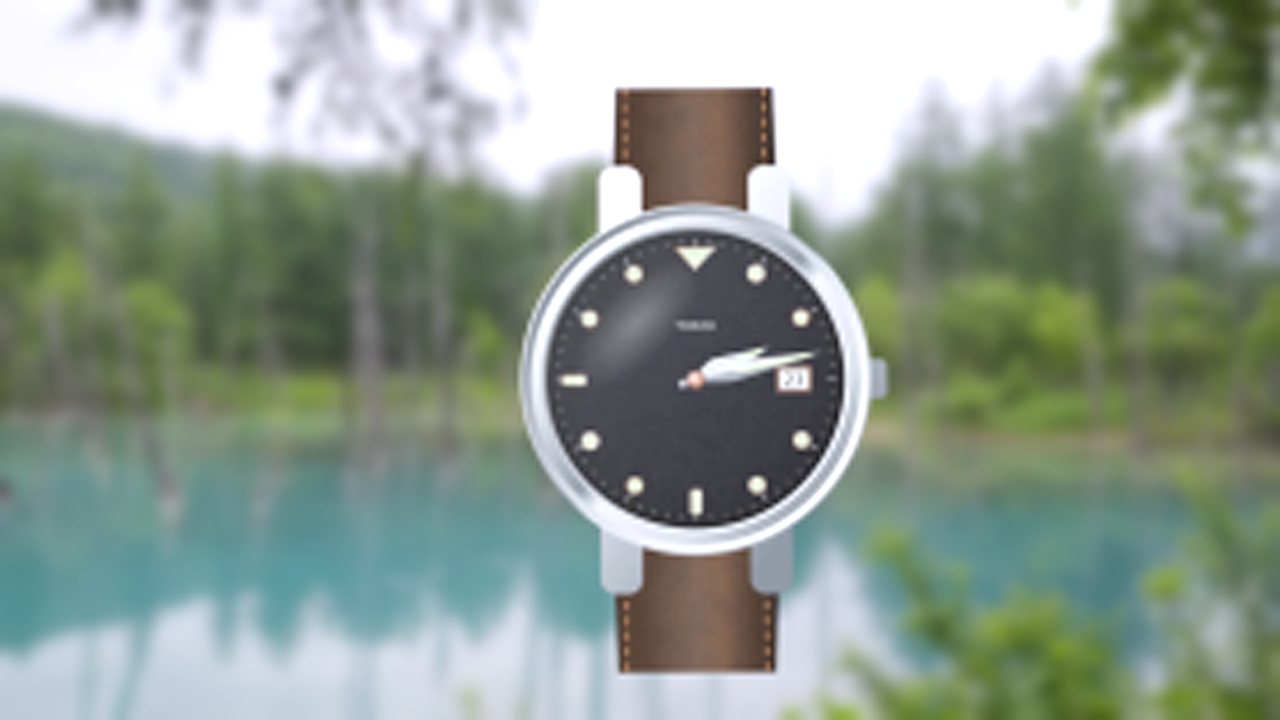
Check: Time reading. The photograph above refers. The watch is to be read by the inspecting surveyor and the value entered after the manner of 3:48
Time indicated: 2:13
